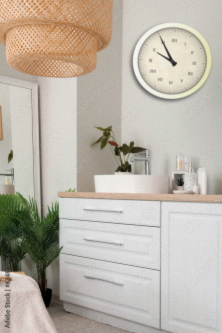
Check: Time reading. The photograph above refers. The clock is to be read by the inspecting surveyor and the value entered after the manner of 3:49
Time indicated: 9:55
